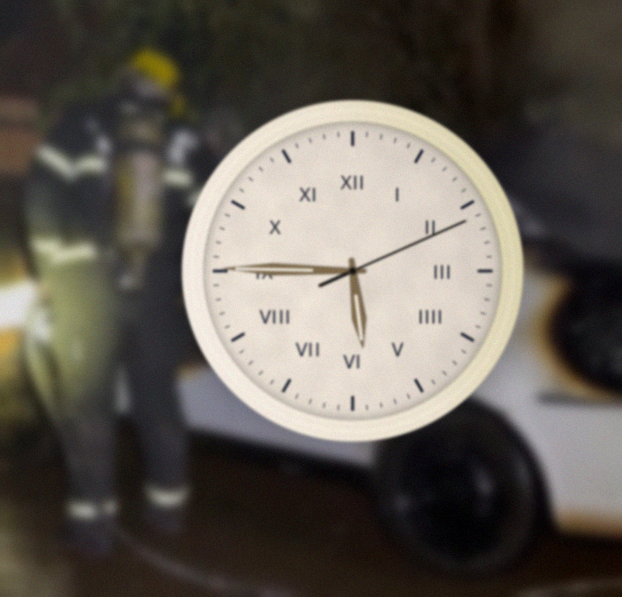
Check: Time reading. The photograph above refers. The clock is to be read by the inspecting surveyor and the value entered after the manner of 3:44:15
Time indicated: 5:45:11
